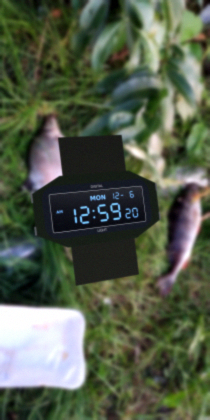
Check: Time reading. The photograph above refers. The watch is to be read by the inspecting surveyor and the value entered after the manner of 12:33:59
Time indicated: 12:59:20
